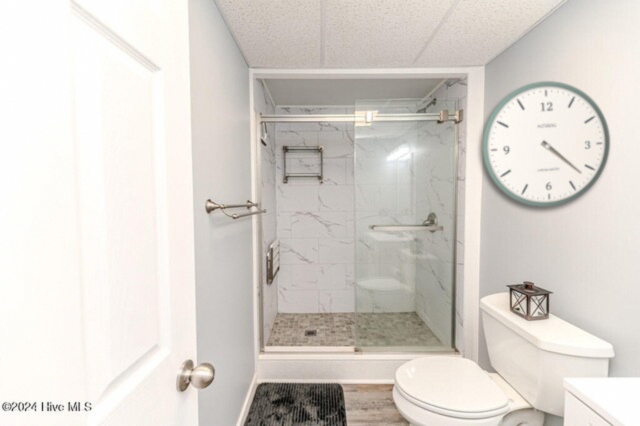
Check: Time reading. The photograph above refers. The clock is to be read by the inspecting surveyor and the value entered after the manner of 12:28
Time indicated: 4:22
